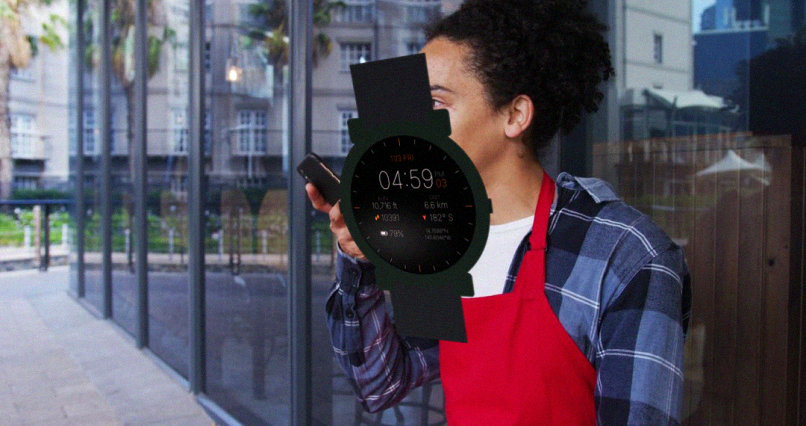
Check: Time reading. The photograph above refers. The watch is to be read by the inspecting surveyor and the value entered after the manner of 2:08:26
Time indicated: 4:59:03
